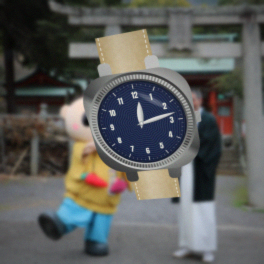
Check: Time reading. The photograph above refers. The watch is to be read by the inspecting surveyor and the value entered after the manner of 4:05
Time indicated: 12:13
